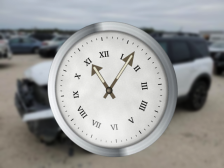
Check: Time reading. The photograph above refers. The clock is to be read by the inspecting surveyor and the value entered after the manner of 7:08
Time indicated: 11:07
